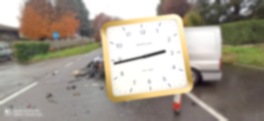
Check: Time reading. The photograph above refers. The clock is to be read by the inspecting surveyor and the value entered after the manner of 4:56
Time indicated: 2:44
